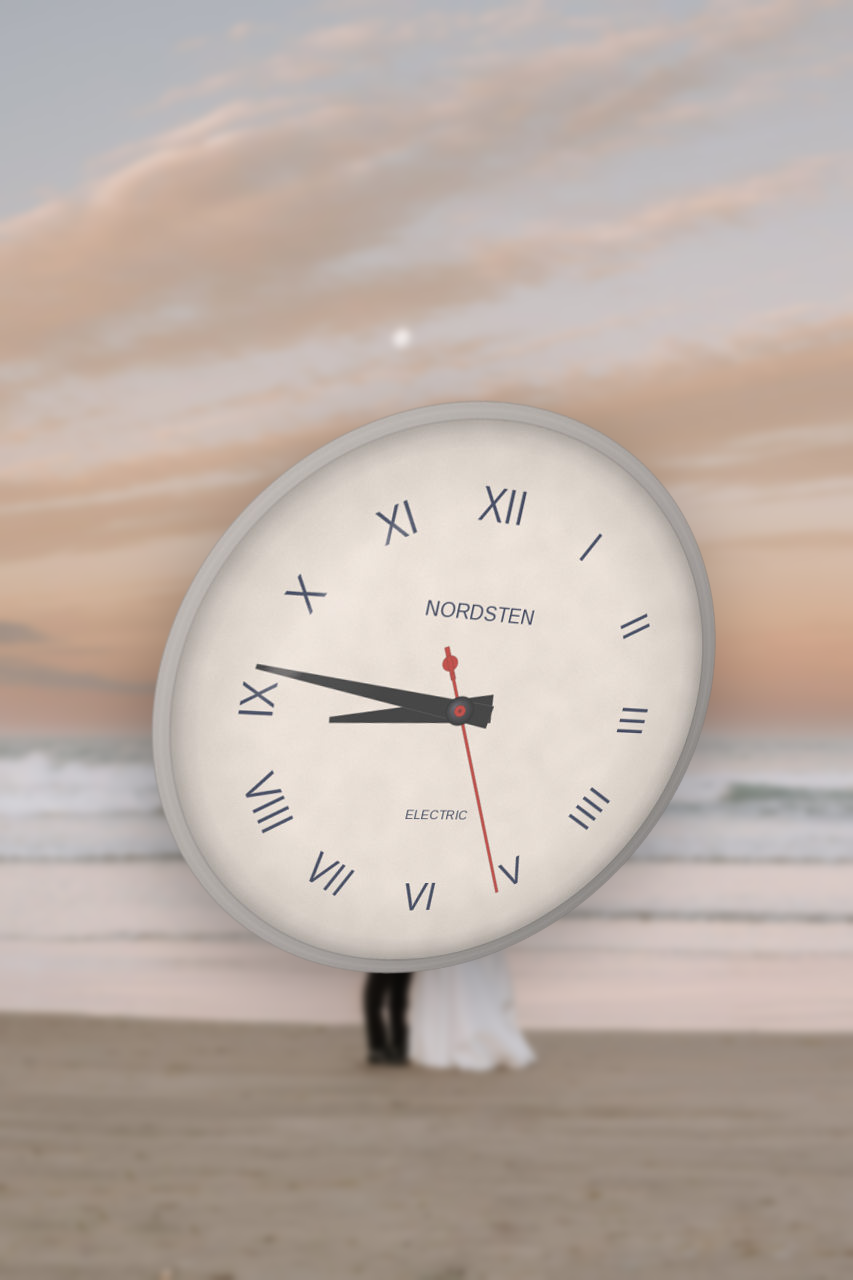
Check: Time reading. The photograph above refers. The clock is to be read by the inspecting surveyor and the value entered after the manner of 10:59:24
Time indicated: 8:46:26
